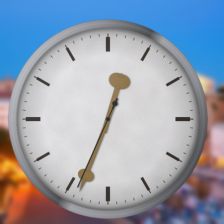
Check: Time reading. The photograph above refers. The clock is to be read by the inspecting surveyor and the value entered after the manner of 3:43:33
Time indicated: 12:33:34
